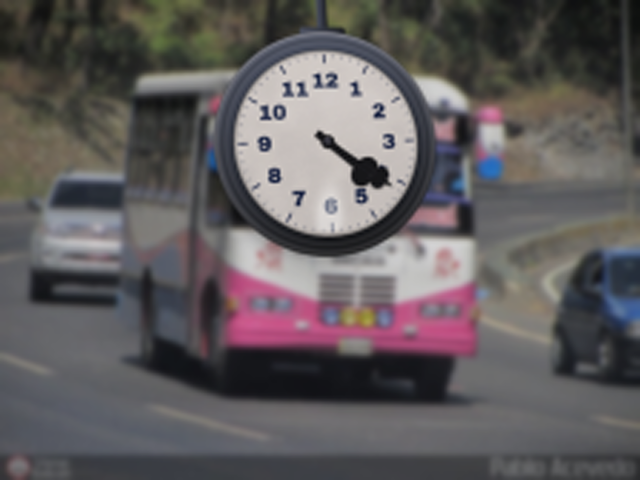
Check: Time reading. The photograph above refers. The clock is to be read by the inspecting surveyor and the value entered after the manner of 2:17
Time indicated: 4:21
